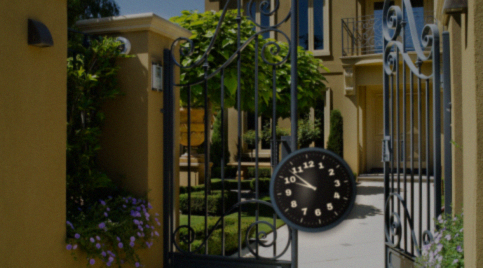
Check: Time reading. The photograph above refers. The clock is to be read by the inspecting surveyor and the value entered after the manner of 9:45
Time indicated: 9:53
